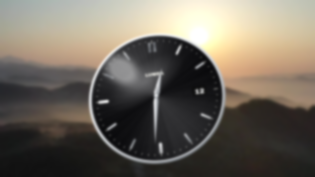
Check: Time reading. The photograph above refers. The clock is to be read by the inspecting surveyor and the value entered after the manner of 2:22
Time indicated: 12:31
